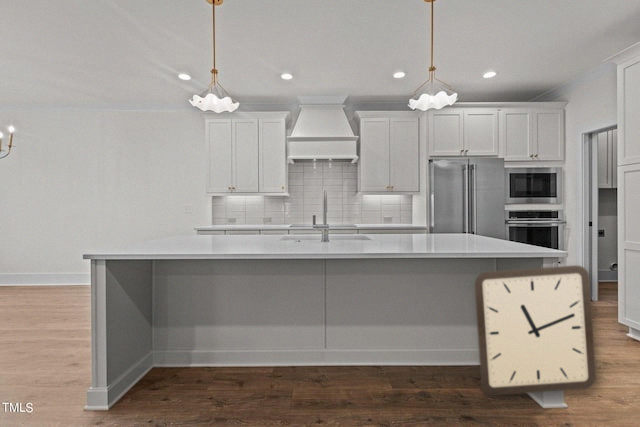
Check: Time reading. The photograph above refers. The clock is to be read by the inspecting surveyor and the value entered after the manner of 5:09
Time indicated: 11:12
